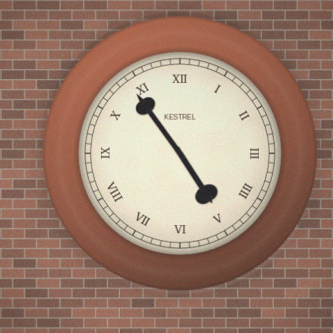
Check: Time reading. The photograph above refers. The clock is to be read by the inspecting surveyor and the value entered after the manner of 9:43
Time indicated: 4:54
